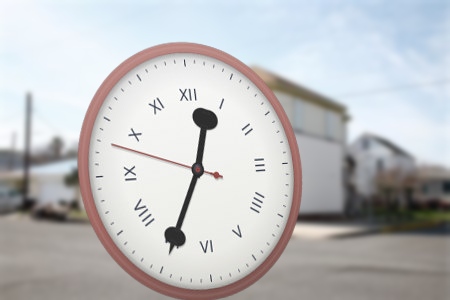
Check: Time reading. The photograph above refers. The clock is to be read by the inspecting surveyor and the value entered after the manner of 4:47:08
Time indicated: 12:34:48
